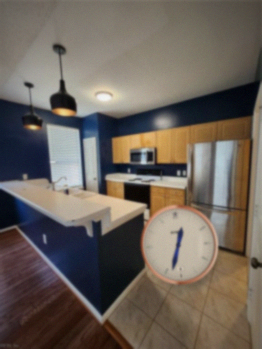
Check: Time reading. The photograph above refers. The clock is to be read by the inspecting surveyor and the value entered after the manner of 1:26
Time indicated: 12:33
